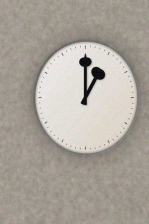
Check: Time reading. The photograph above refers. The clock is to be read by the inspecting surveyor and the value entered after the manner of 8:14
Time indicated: 1:00
